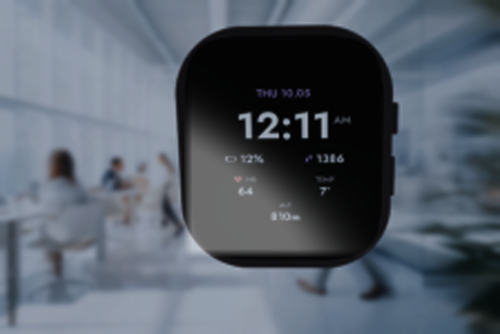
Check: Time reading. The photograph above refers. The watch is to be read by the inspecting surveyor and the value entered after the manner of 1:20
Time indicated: 12:11
